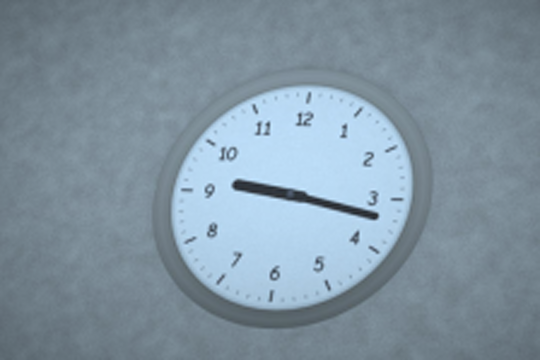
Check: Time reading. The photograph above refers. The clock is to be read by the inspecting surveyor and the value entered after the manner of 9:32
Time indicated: 9:17
